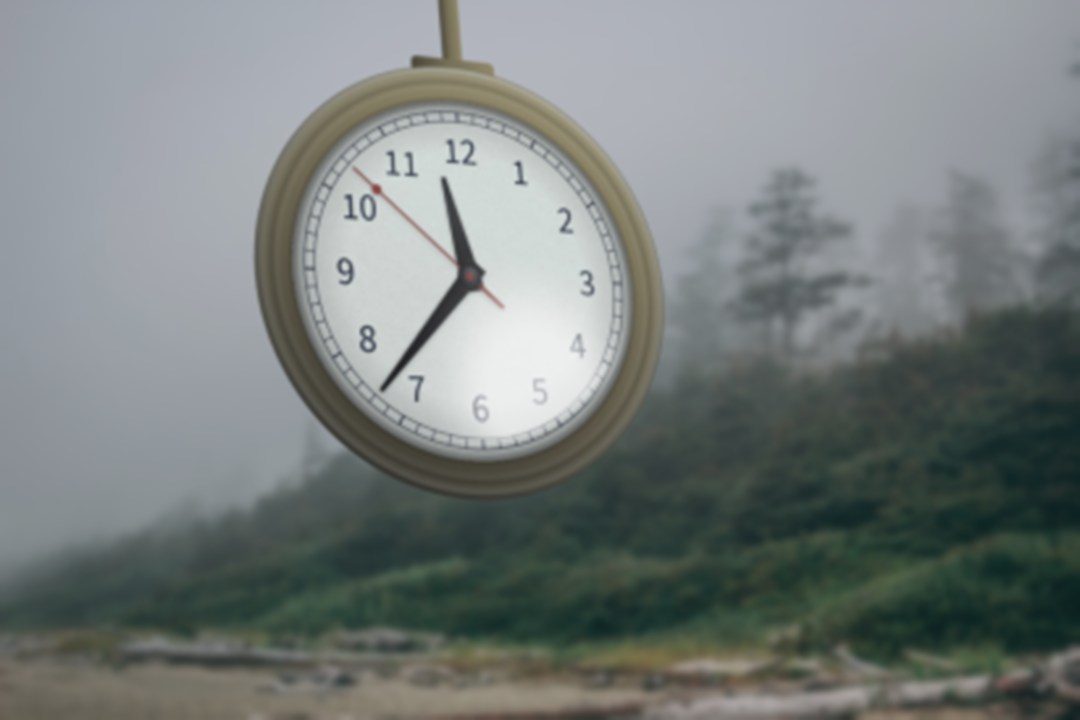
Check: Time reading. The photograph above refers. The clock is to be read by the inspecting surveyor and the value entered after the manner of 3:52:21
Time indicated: 11:36:52
